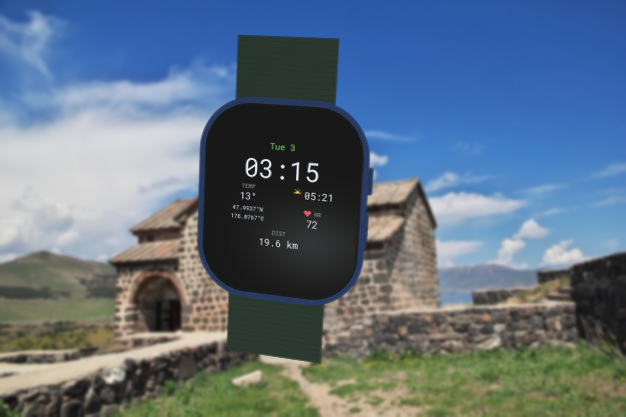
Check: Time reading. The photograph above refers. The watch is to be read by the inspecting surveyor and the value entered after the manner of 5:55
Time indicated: 3:15
